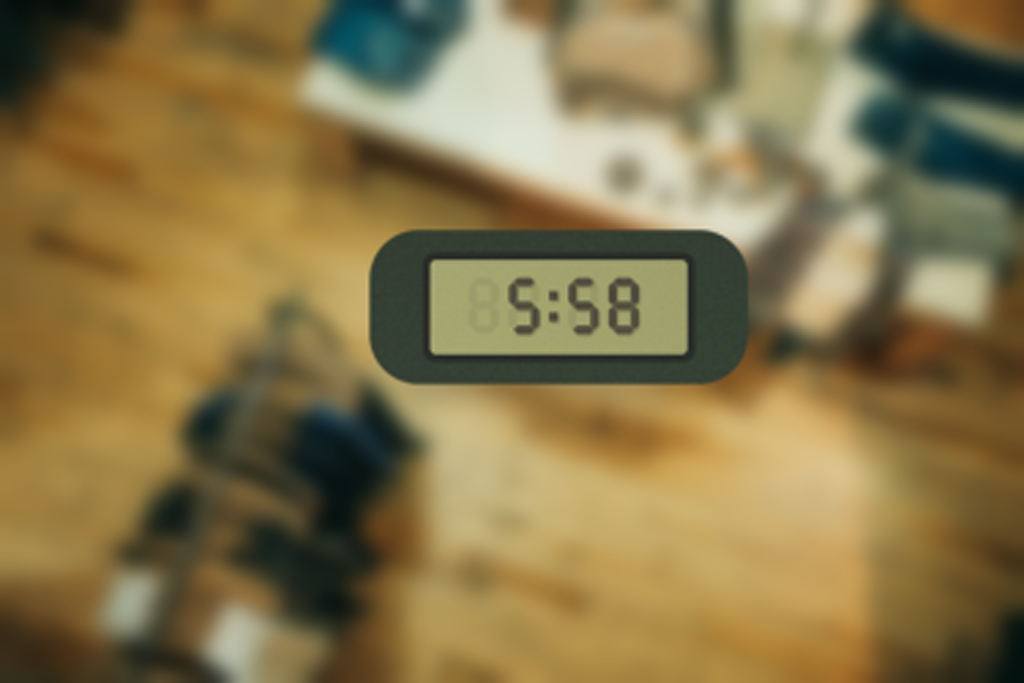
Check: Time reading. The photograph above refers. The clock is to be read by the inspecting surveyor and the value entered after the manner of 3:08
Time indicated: 5:58
